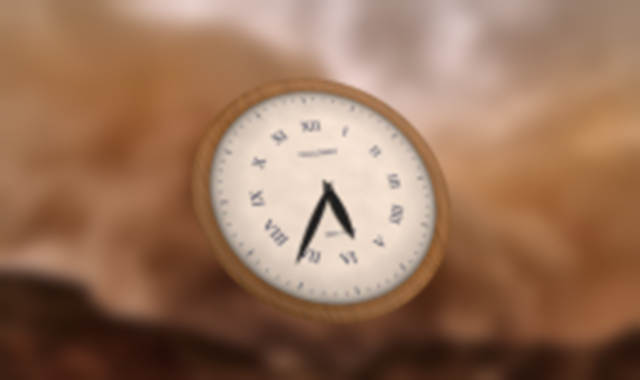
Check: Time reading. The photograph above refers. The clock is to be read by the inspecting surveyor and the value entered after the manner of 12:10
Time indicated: 5:36
